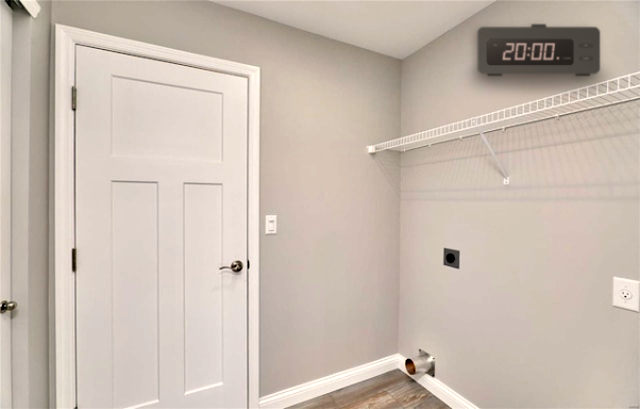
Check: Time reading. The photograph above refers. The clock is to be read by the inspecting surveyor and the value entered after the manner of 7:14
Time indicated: 20:00
